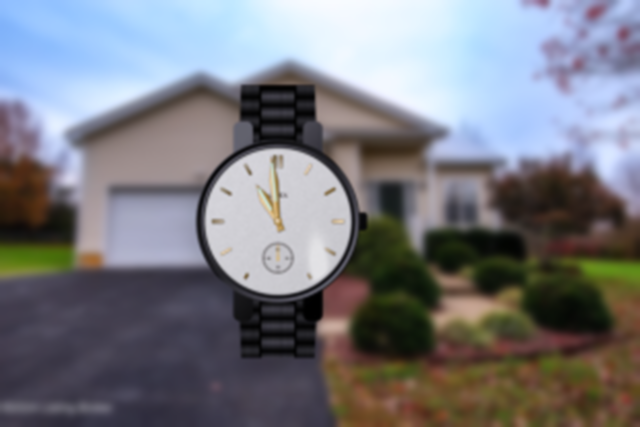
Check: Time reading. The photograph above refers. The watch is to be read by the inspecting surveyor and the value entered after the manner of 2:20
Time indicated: 10:59
